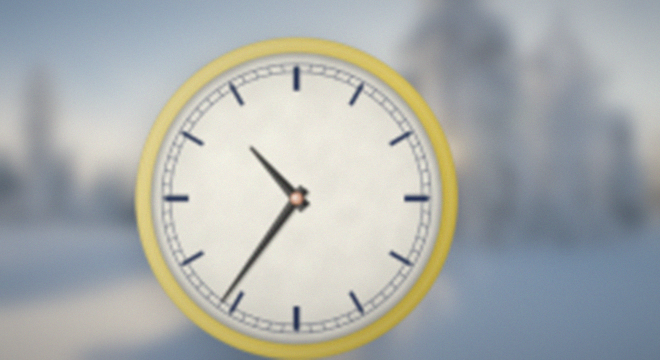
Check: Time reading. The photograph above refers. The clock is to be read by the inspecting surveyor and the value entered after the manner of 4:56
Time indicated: 10:36
